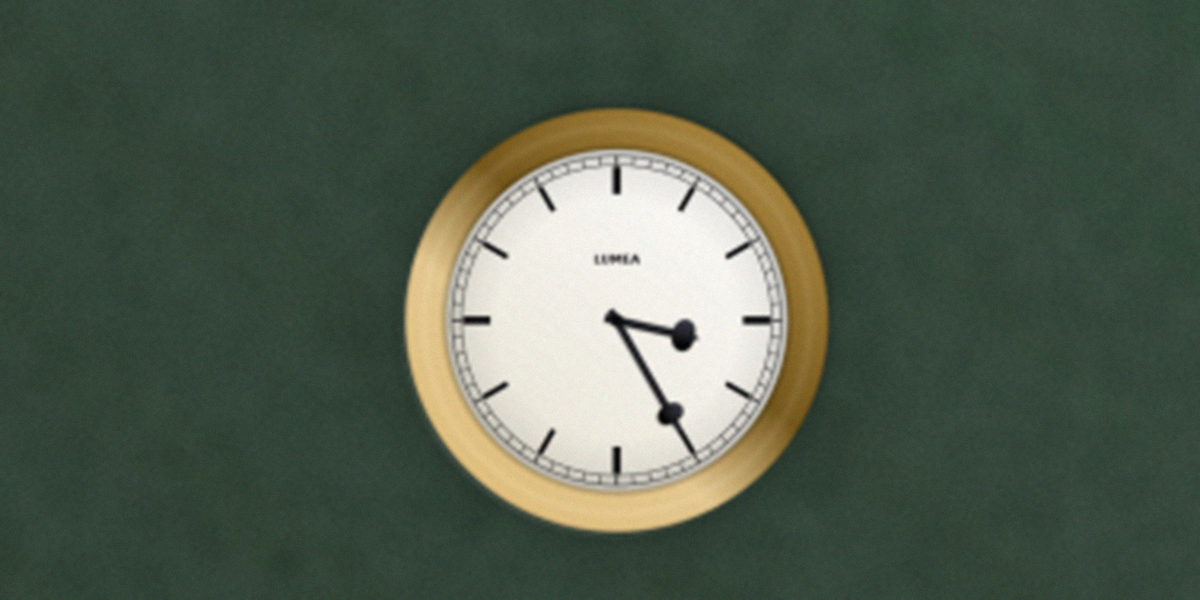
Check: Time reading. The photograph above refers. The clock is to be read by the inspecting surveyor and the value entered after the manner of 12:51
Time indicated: 3:25
